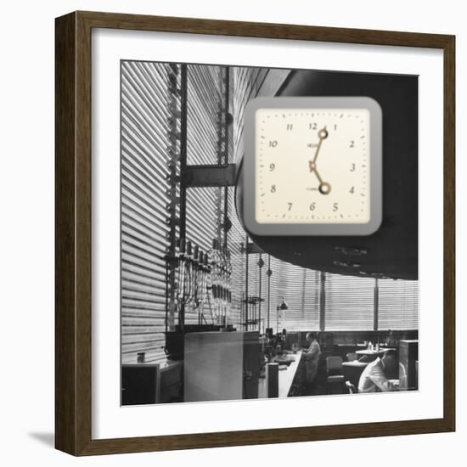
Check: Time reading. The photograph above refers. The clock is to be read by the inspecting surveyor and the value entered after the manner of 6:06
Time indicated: 5:03
